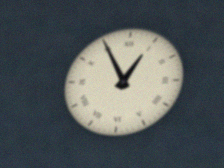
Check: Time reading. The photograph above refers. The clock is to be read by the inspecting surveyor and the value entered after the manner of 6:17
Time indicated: 12:55
